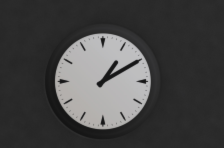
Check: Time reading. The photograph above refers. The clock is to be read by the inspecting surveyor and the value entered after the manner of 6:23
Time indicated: 1:10
